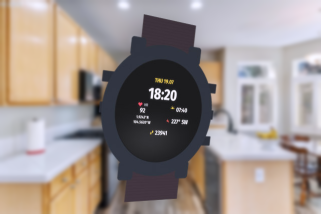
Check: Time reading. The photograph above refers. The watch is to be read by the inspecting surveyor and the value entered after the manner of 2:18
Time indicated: 18:20
